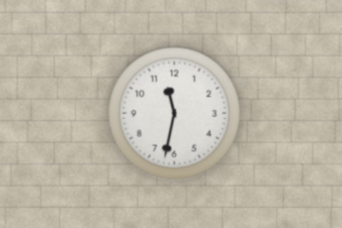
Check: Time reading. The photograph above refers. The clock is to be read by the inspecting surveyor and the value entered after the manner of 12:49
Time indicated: 11:32
